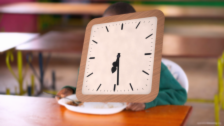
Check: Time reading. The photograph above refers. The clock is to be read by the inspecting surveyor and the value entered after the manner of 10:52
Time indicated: 6:29
